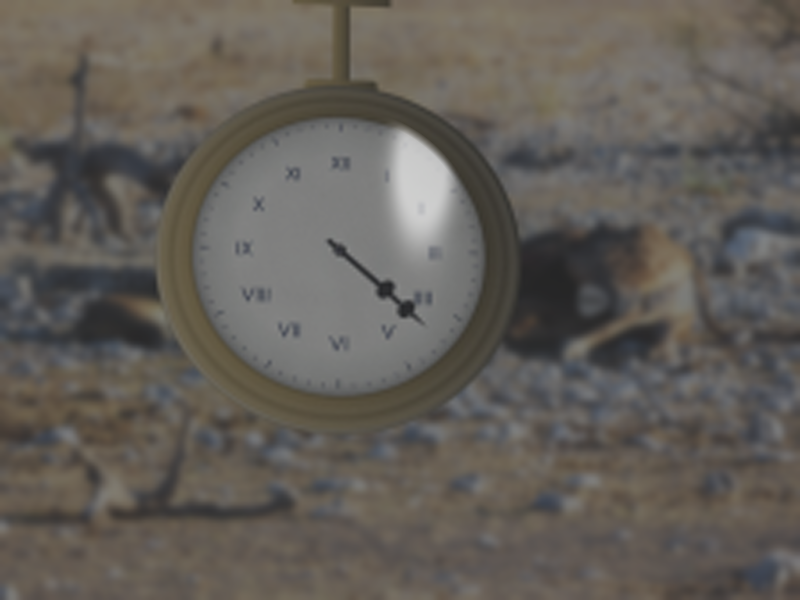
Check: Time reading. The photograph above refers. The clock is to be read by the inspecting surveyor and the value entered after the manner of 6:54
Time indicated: 4:22
